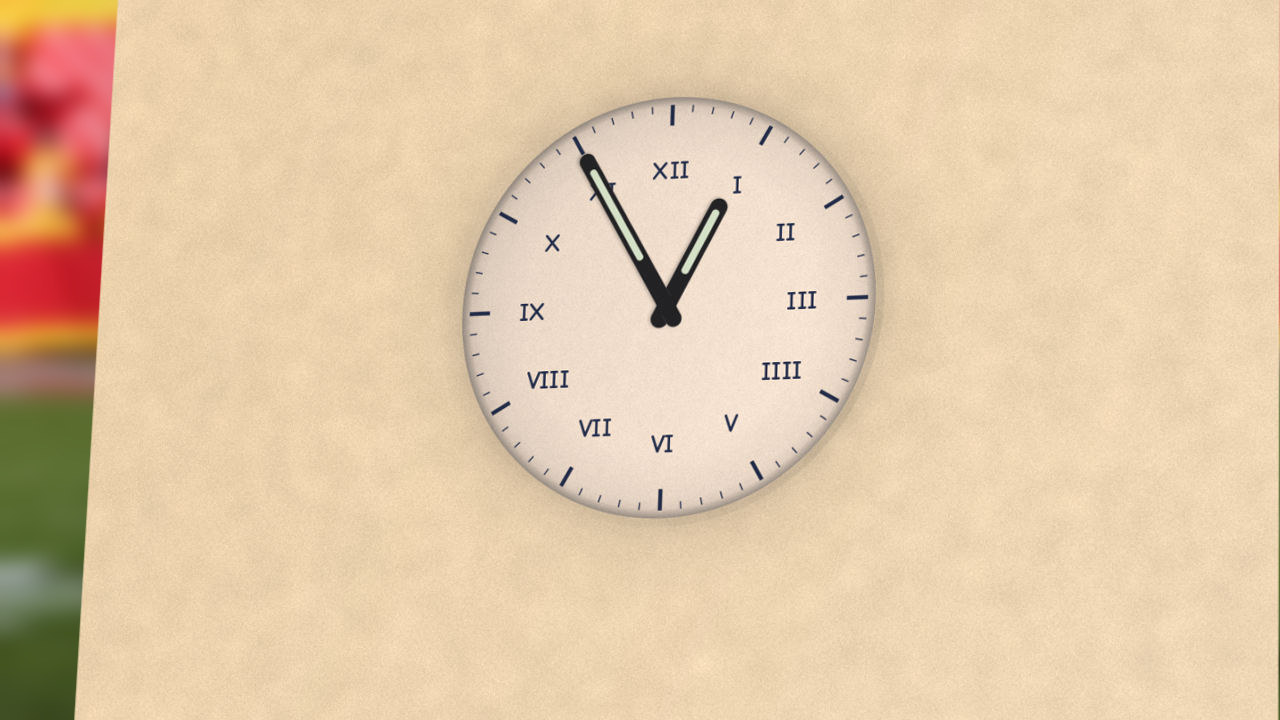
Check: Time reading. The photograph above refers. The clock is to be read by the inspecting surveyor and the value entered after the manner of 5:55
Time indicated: 12:55
